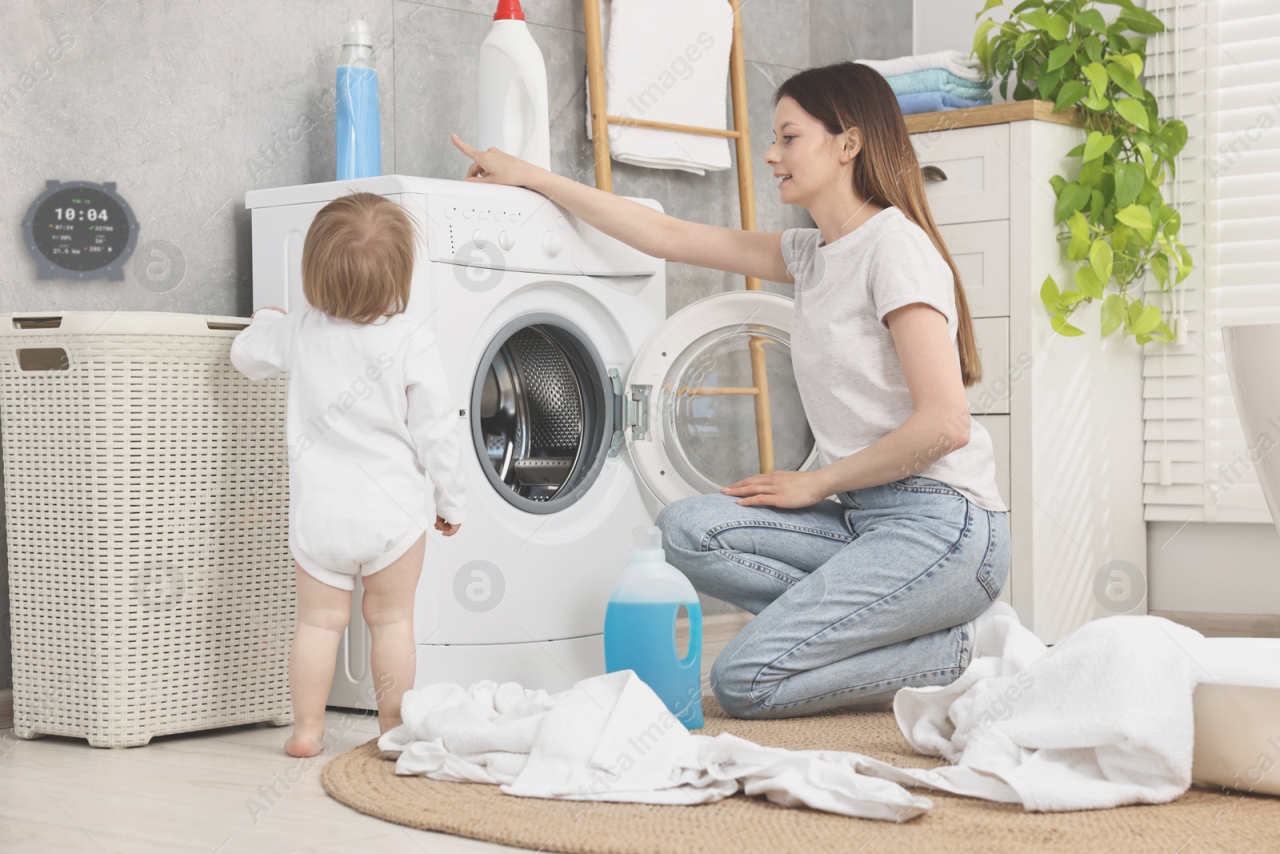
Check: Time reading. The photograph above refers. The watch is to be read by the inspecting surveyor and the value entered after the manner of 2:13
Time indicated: 10:04
